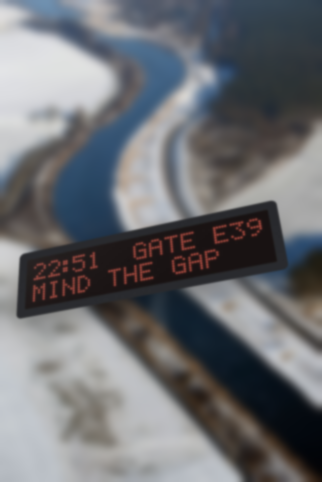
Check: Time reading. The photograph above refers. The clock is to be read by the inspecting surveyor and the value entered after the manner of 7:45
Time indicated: 22:51
